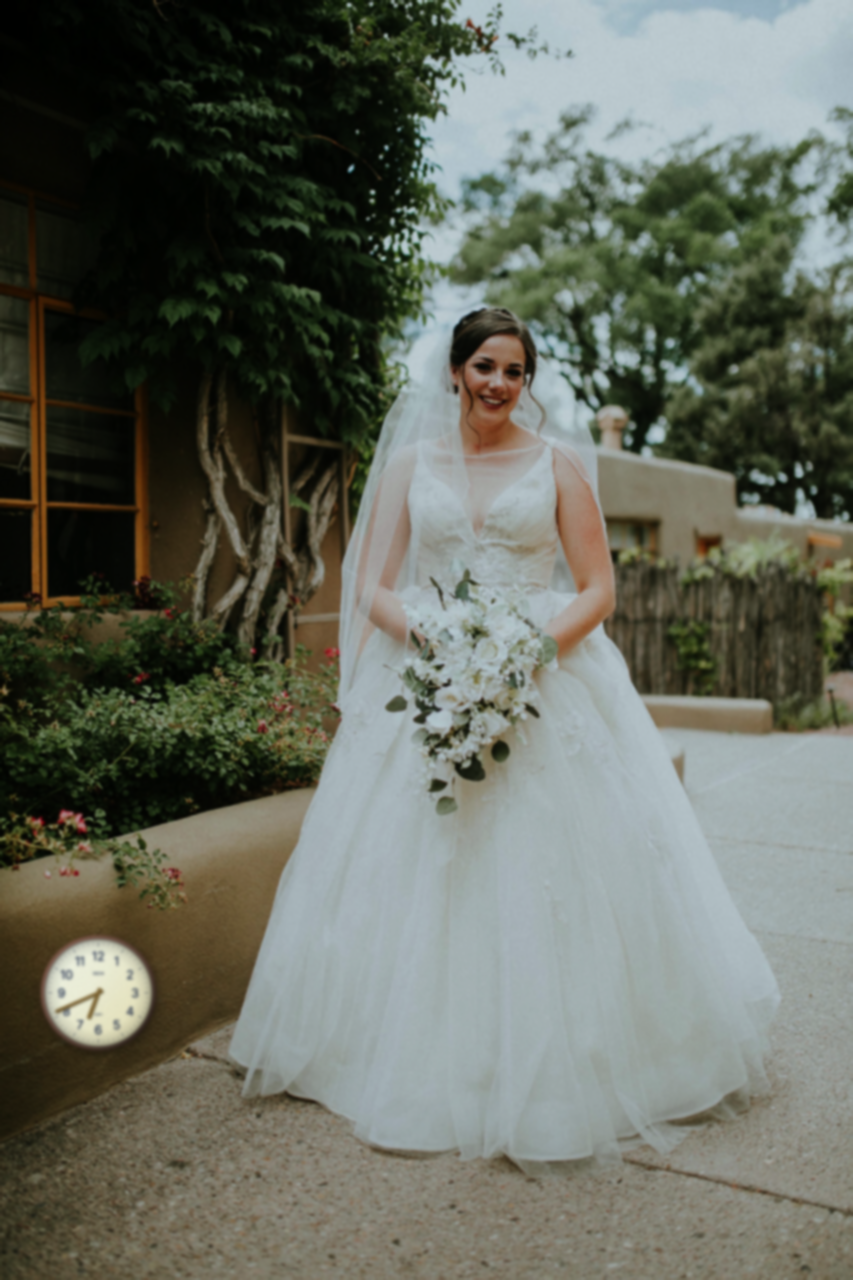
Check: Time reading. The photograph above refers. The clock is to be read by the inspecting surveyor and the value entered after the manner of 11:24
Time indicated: 6:41
